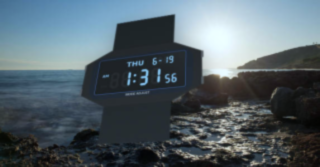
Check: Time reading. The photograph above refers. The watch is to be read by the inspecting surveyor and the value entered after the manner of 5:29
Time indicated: 1:31
